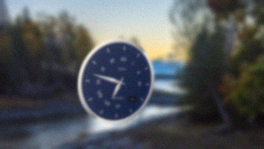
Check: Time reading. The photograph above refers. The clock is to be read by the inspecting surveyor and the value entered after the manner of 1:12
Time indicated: 6:47
